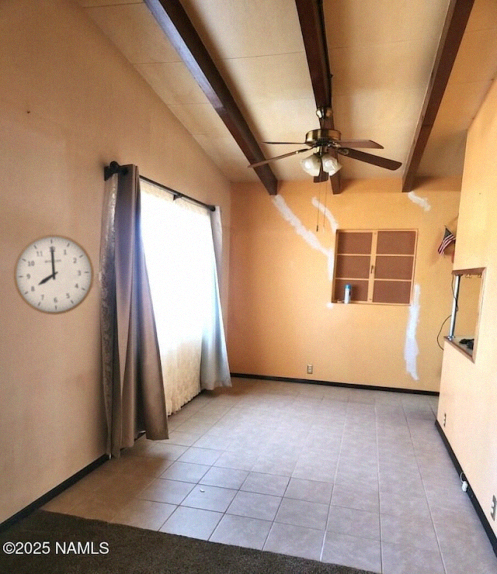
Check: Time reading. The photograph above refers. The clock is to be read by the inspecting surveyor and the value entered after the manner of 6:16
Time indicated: 8:00
